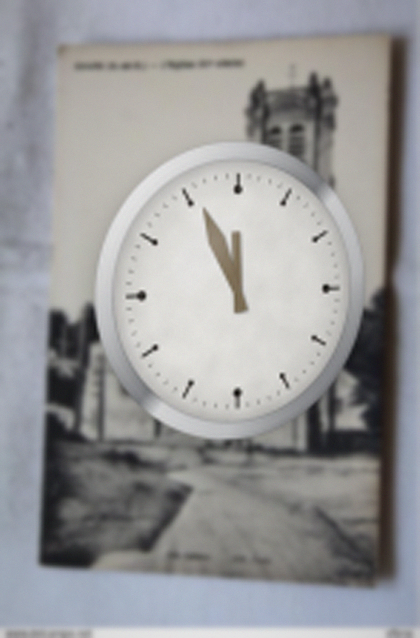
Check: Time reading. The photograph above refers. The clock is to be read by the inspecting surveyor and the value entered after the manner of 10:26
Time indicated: 11:56
